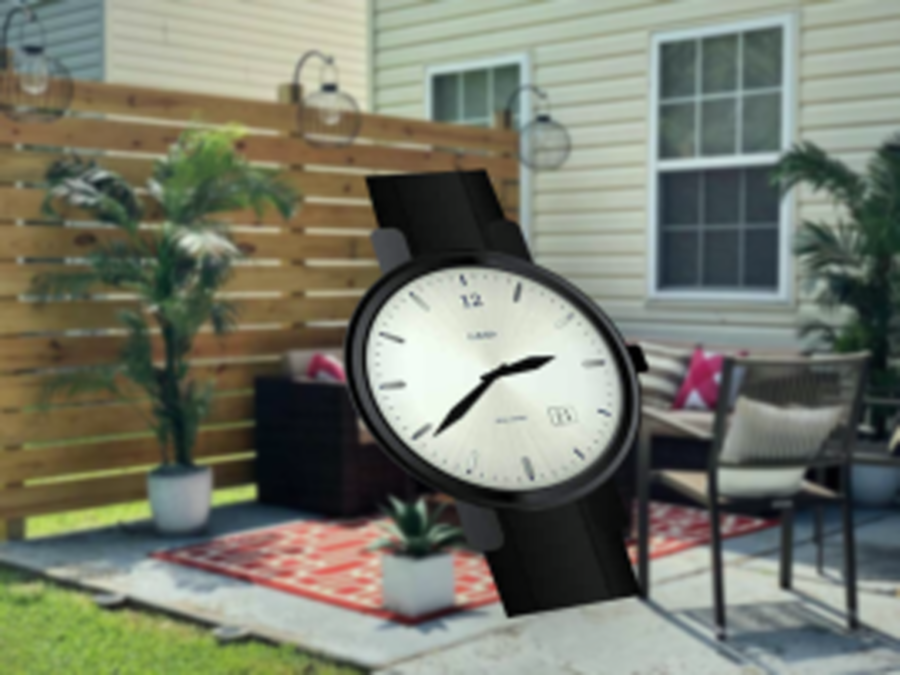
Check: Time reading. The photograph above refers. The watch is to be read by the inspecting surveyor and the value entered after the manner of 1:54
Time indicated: 2:39
